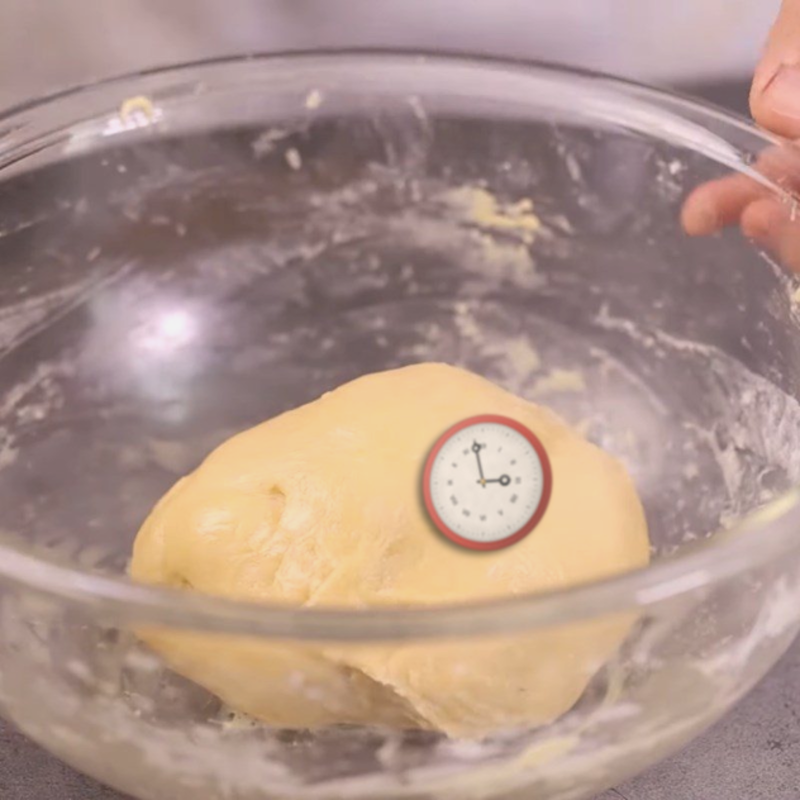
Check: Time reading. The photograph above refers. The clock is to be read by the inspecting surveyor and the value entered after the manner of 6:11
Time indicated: 2:58
